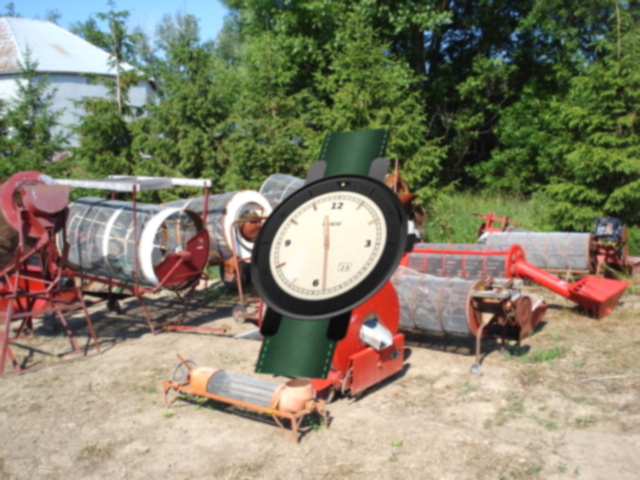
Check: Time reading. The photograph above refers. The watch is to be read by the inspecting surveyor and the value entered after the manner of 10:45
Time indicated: 11:28
